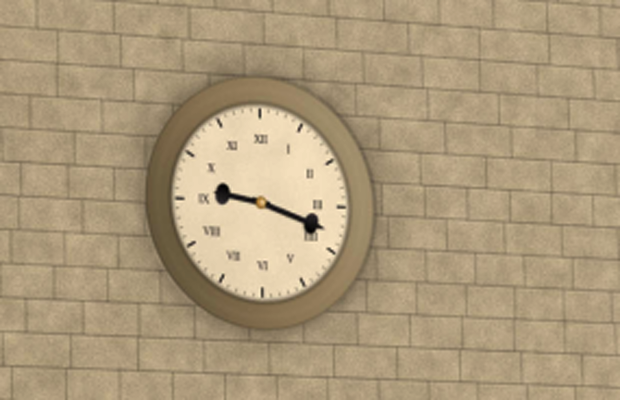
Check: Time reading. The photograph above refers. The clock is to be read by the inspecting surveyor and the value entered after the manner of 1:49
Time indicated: 9:18
